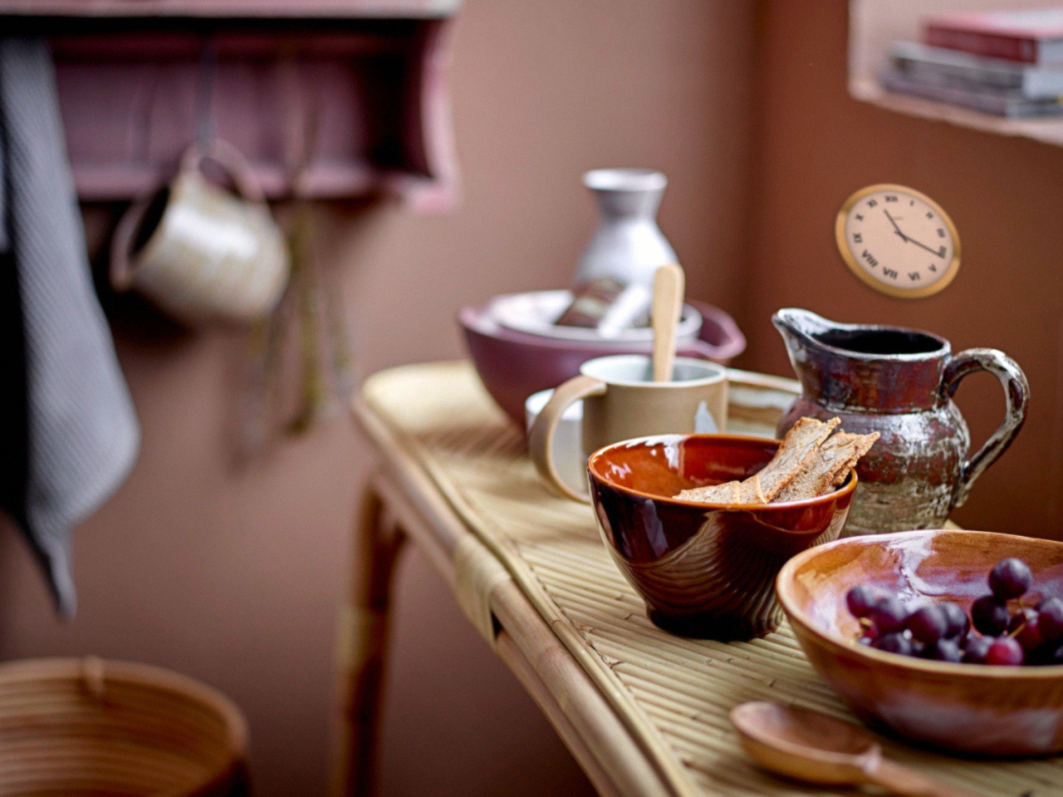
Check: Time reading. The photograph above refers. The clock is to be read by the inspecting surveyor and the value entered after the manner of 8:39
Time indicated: 11:21
